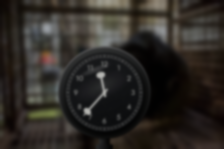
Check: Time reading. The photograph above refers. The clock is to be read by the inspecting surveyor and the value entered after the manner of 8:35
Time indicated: 11:37
